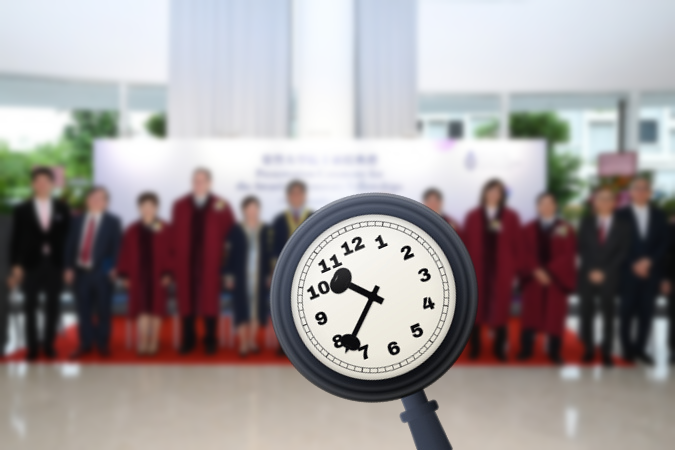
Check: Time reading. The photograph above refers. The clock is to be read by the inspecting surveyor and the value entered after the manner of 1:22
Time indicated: 10:38
